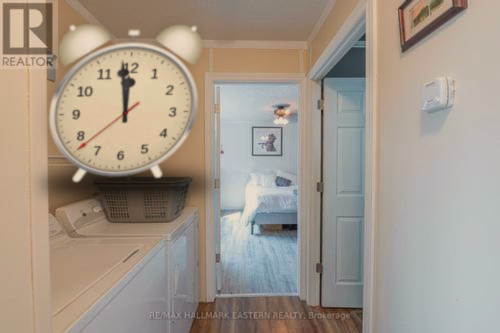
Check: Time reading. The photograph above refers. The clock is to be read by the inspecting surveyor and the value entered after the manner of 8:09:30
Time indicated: 11:58:38
